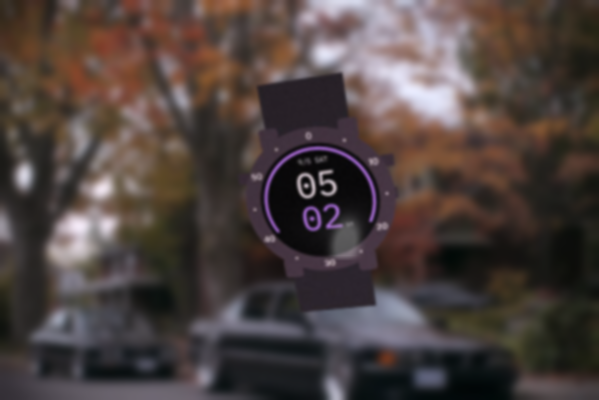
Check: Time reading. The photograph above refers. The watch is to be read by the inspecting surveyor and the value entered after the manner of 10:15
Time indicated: 5:02
